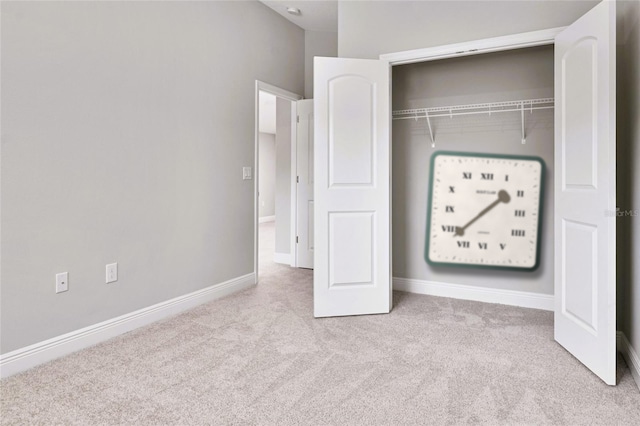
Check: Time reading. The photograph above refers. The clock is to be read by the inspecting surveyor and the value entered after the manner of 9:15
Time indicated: 1:38
